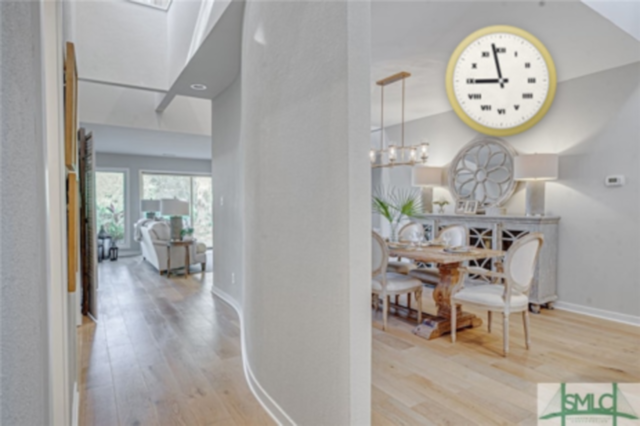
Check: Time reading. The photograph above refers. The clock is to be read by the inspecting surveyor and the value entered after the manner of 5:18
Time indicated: 8:58
